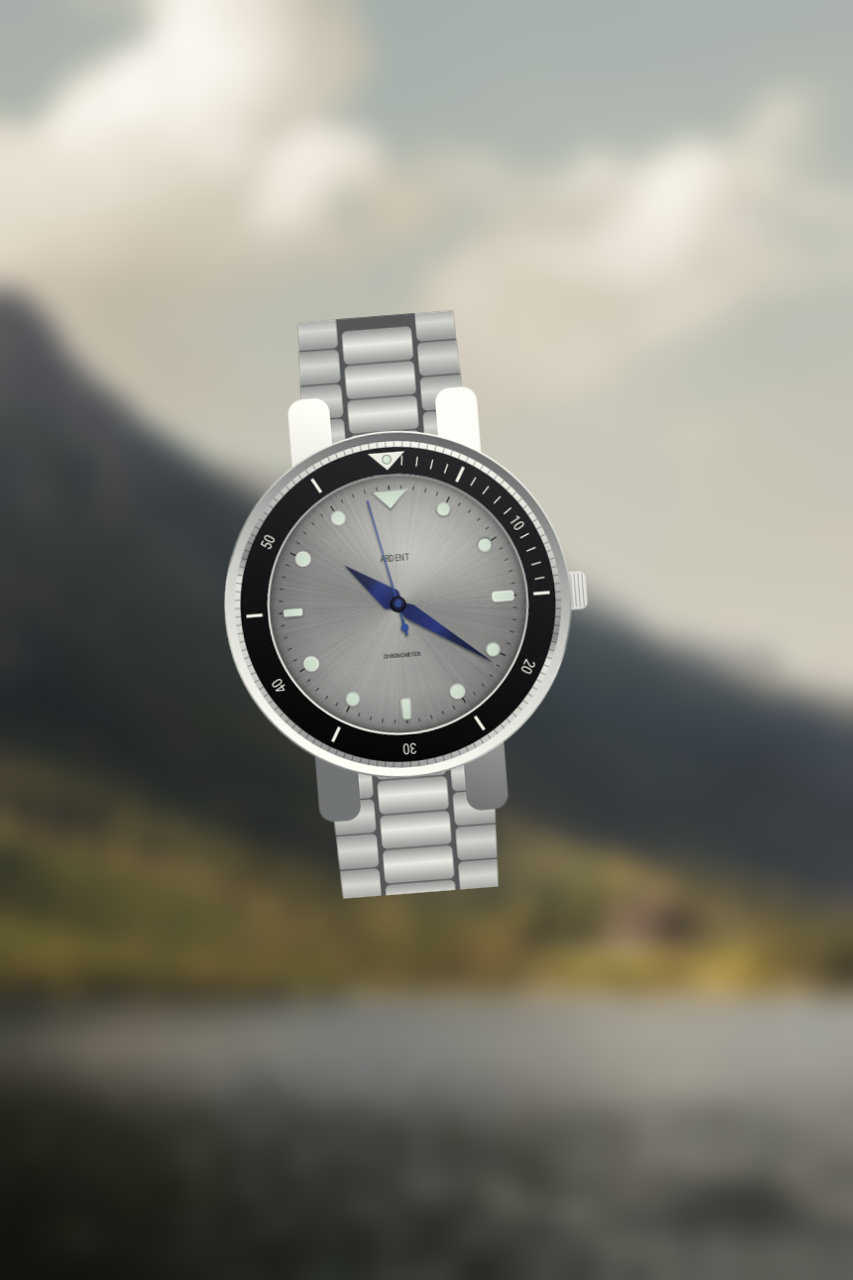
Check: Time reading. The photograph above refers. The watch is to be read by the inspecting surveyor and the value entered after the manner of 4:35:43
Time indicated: 10:20:58
